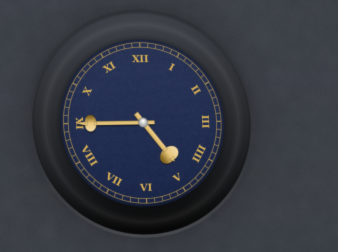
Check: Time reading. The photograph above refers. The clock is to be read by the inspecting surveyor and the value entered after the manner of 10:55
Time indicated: 4:45
